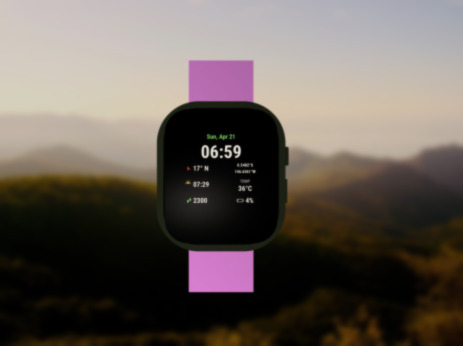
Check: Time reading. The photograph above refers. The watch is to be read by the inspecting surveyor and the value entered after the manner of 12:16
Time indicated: 6:59
